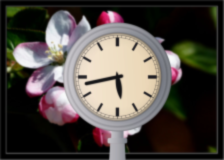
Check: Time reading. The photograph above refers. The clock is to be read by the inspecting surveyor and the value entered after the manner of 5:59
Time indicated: 5:43
